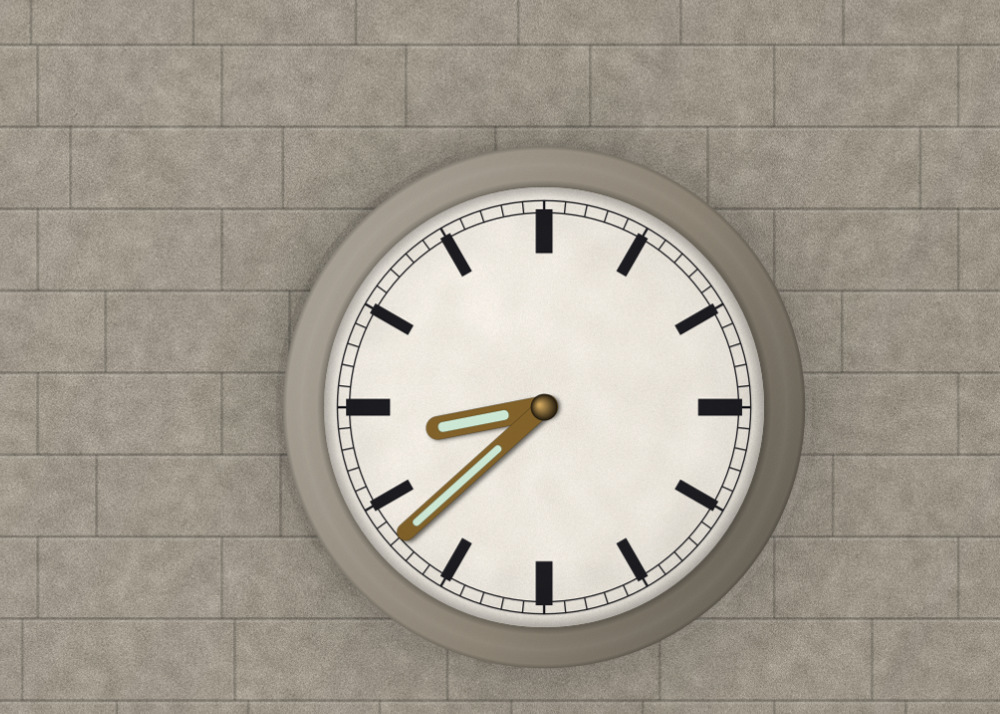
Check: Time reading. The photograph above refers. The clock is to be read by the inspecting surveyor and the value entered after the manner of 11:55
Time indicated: 8:38
